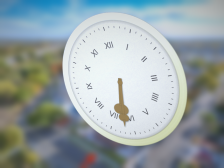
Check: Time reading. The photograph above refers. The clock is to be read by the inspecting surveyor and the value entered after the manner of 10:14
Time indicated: 6:32
